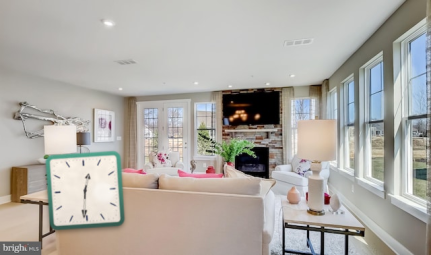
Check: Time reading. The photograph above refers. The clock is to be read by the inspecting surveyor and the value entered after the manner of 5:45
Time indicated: 12:31
